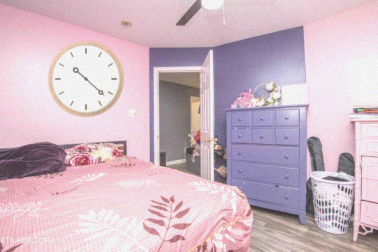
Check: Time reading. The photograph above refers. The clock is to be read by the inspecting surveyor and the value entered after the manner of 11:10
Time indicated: 10:22
